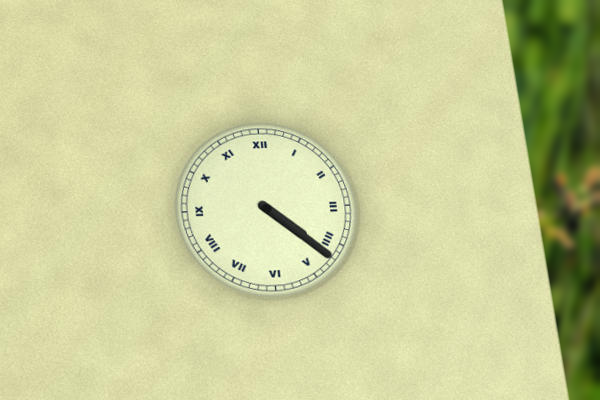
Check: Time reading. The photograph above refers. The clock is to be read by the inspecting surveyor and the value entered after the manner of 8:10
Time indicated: 4:22
